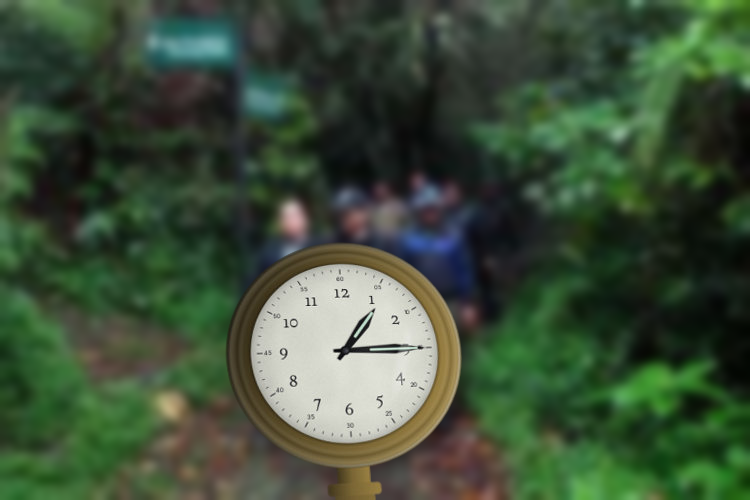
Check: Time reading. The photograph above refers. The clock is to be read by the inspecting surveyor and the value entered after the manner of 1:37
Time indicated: 1:15
